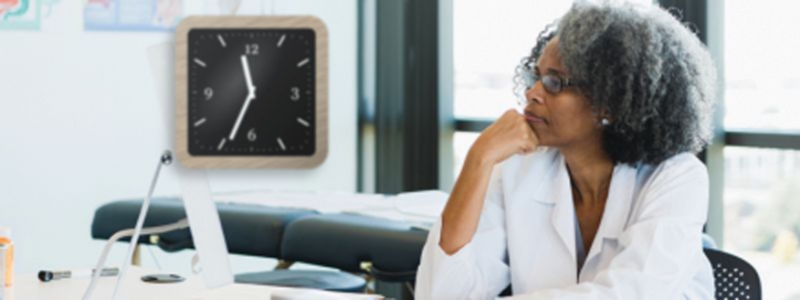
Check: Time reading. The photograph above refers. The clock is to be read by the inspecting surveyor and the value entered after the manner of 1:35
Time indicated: 11:34
